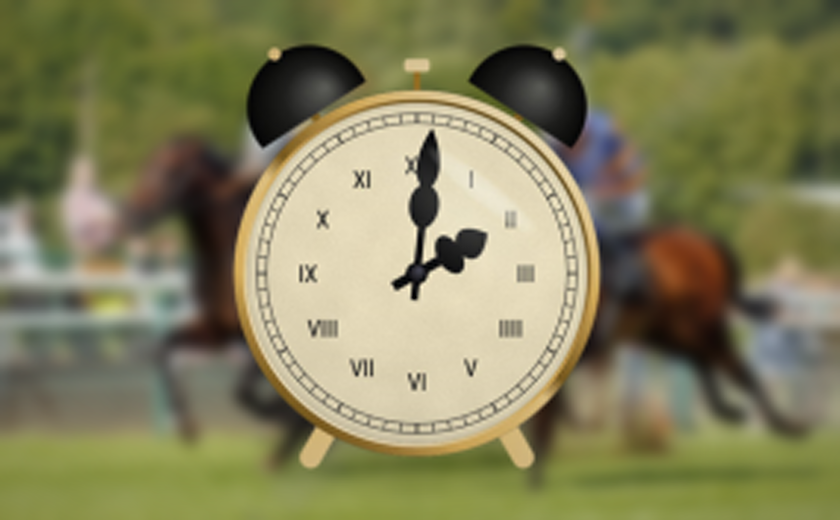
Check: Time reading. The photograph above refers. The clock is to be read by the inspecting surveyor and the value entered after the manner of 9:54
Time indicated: 2:01
